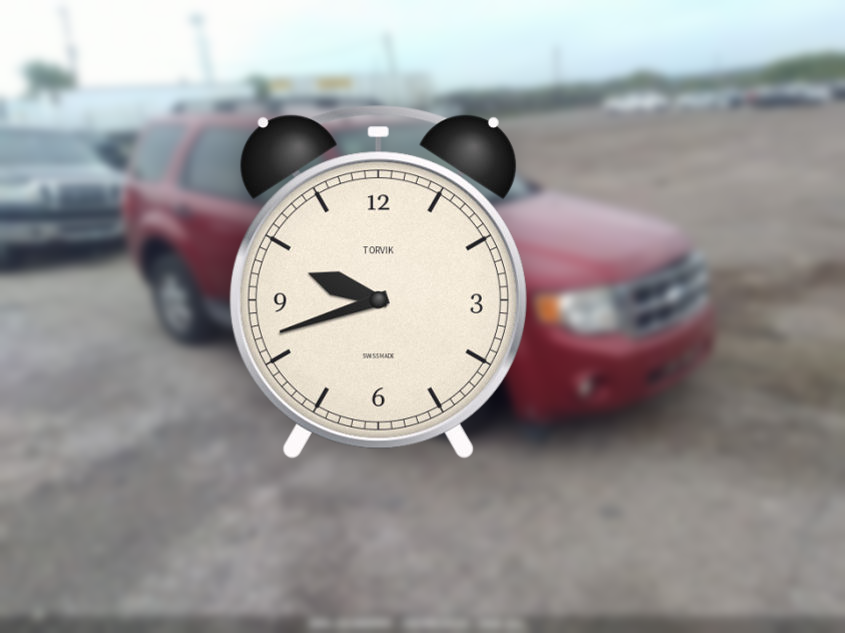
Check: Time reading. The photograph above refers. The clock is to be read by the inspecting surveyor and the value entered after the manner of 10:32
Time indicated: 9:42
